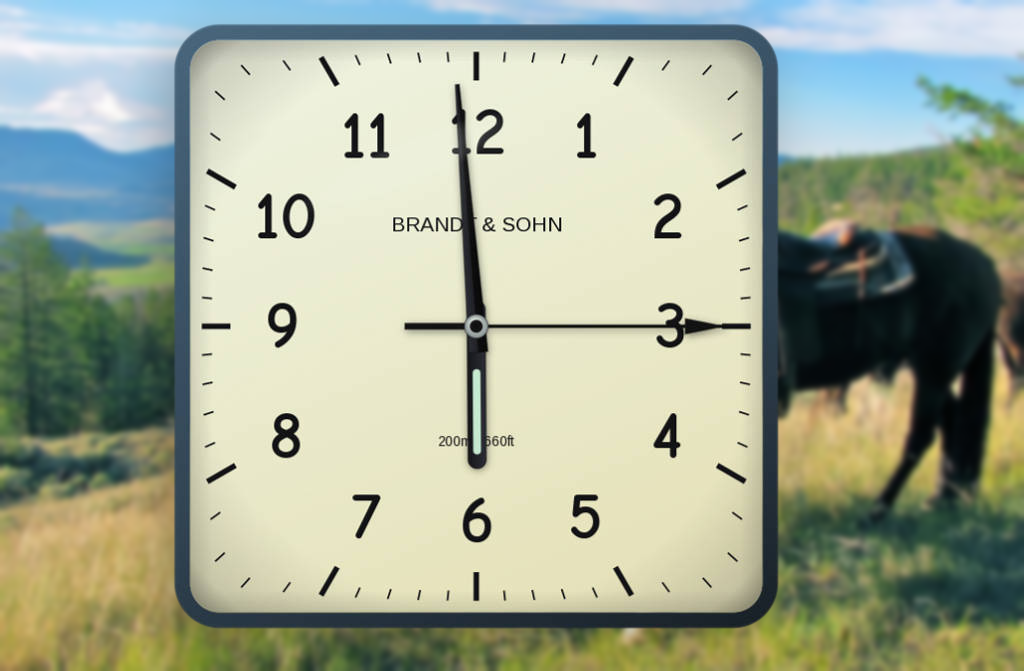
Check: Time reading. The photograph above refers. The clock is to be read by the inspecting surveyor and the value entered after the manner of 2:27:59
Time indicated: 5:59:15
